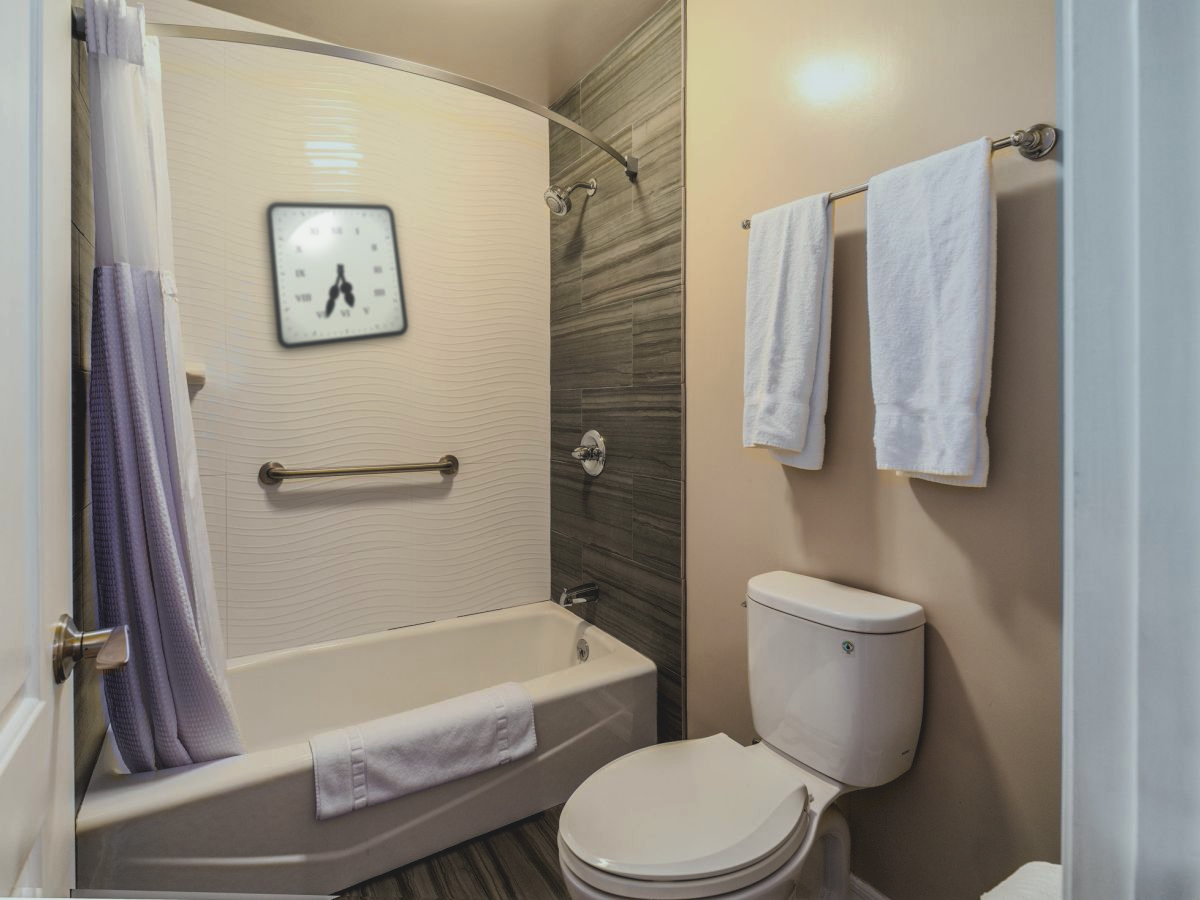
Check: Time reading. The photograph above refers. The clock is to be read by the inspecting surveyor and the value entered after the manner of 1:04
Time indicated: 5:34
